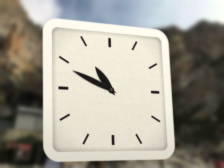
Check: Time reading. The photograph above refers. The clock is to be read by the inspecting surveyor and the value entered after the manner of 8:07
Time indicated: 10:49
